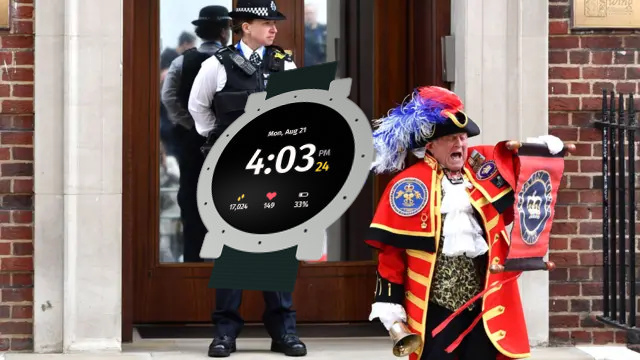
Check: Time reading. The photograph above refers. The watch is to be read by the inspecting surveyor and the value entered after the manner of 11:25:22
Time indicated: 4:03:24
